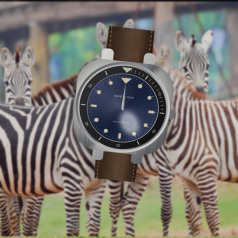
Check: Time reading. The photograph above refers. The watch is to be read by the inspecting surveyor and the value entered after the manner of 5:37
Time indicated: 12:00
